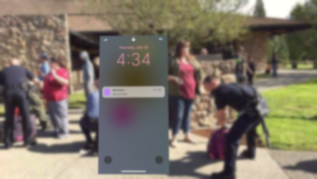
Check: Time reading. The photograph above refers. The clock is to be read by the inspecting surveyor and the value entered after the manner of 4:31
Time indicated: 4:34
